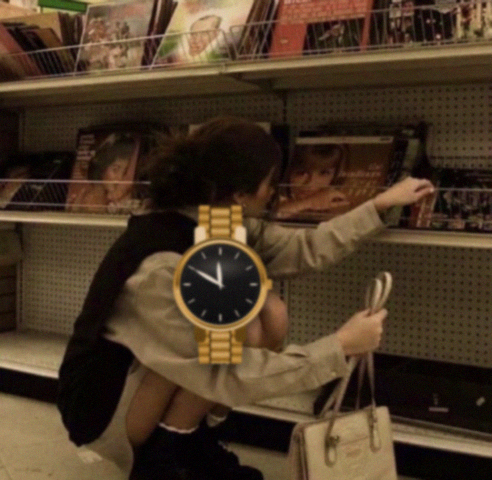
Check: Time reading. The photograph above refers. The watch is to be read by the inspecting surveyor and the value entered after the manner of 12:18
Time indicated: 11:50
